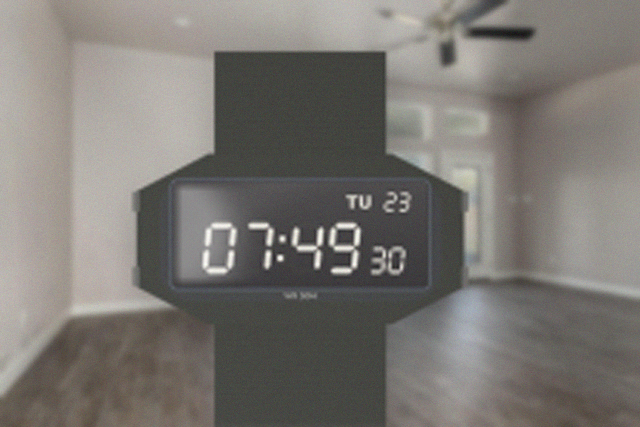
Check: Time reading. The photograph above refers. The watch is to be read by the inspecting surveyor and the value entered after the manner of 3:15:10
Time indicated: 7:49:30
